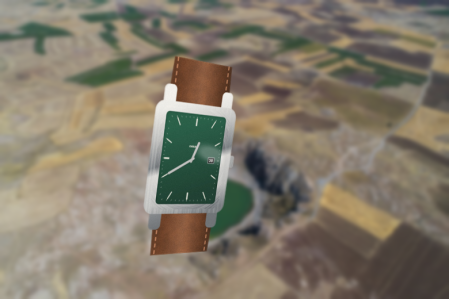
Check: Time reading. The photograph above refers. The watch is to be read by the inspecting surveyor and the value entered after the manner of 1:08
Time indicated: 12:40
